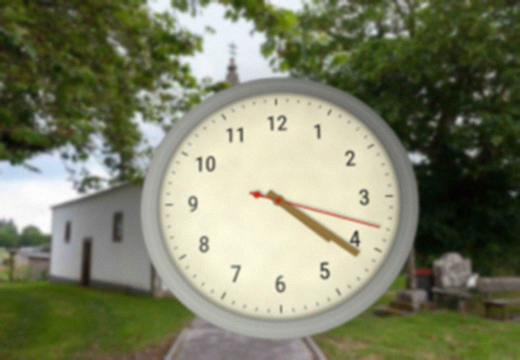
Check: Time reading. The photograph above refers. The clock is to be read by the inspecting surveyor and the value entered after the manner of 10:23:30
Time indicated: 4:21:18
